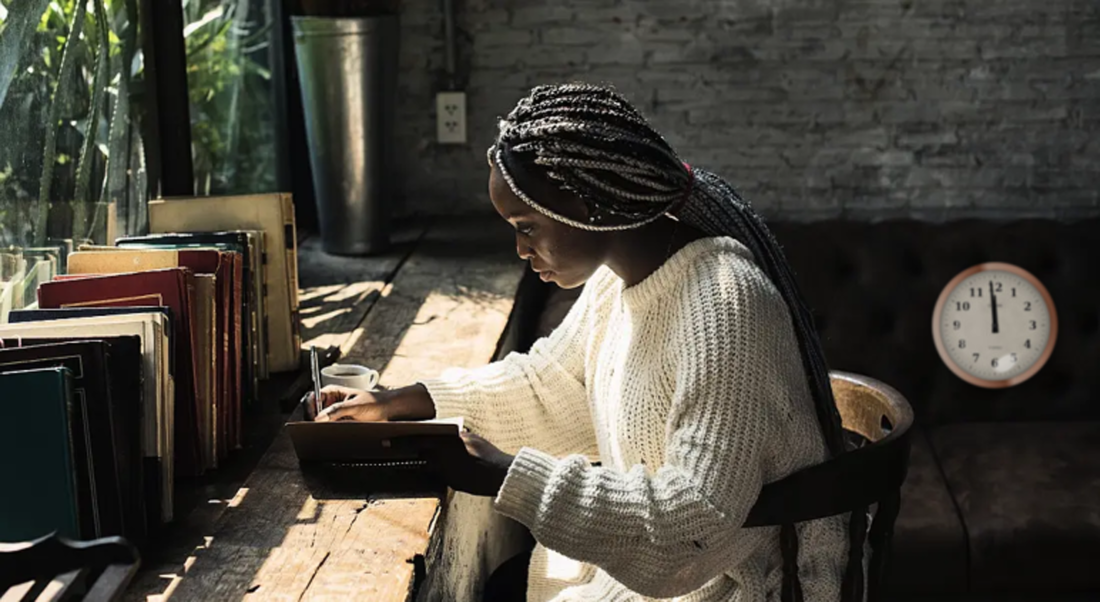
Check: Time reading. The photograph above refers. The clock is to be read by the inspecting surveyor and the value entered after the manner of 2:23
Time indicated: 11:59
